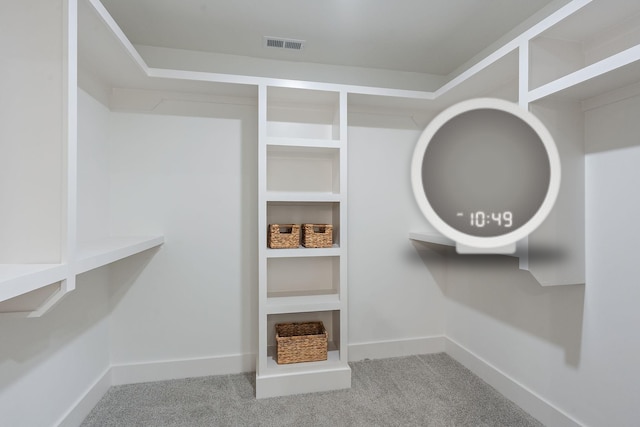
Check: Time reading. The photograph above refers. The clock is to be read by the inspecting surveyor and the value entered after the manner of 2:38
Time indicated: 10:49
